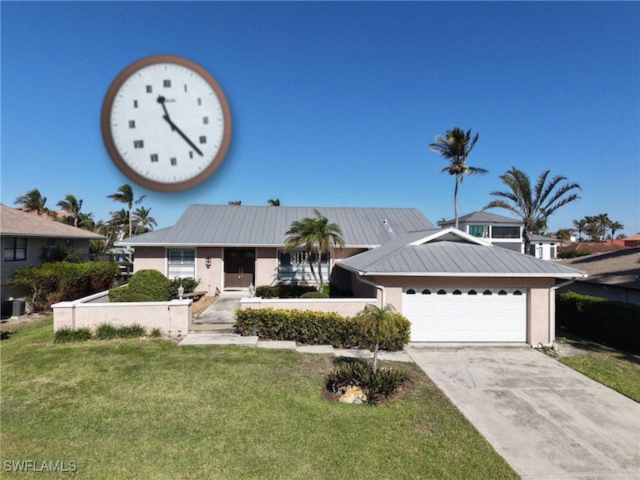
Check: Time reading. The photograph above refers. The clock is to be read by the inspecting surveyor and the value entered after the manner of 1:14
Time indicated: 11:23
